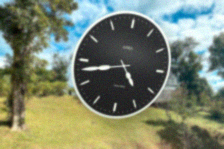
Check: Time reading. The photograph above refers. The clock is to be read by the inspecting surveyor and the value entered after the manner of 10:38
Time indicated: 4:43
